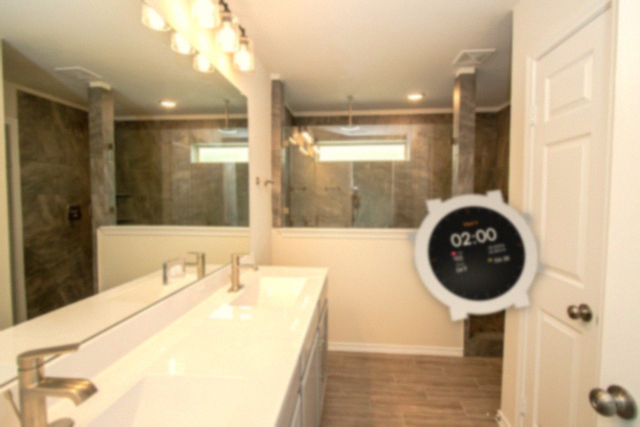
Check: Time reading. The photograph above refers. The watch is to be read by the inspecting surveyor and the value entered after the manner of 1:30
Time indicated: 2:00
